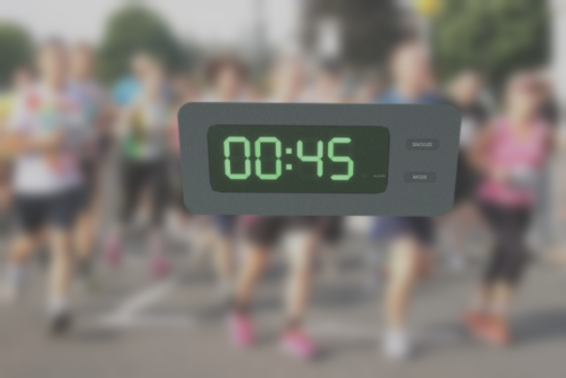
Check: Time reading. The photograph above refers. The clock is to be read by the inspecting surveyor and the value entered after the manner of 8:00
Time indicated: 0:45
